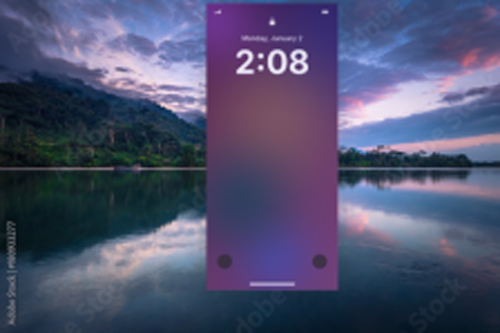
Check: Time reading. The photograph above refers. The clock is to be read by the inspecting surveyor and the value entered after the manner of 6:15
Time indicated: 2:08
